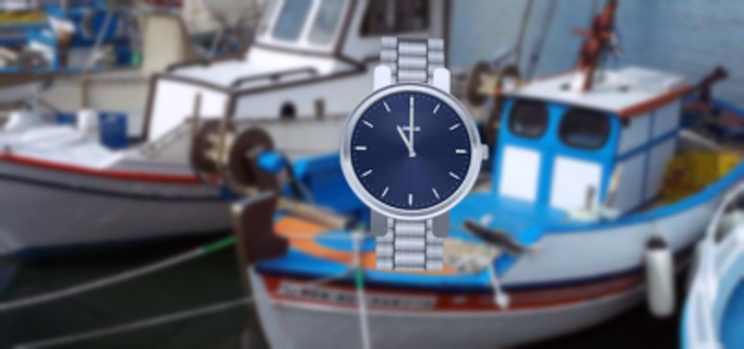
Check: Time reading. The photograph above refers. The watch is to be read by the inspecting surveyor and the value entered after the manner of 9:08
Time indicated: 11:00
